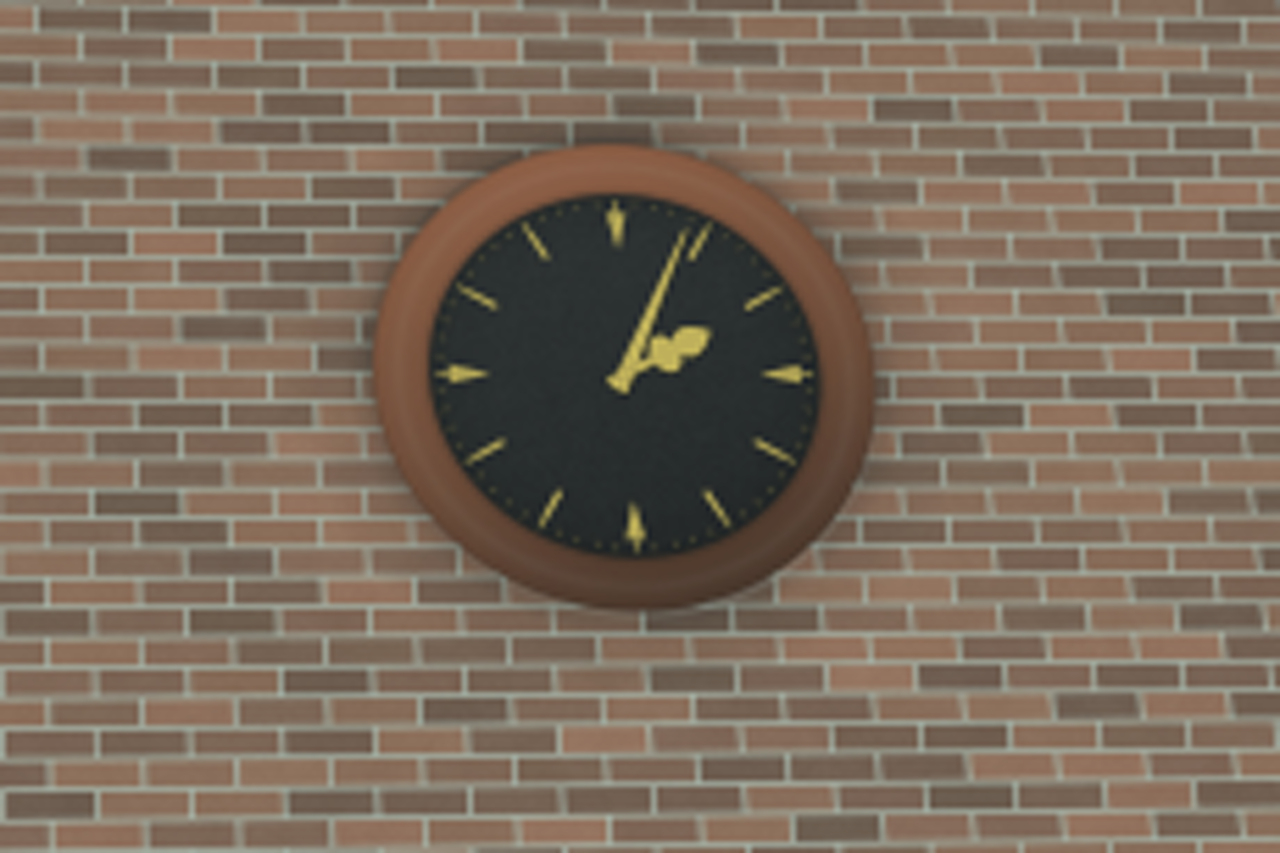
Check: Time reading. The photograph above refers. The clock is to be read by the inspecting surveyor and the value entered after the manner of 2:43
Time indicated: 2:04
